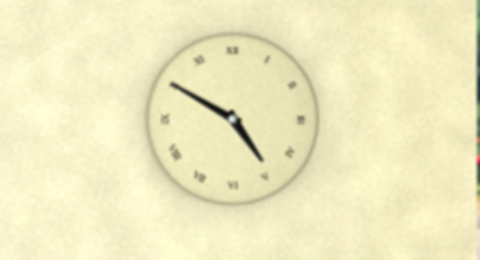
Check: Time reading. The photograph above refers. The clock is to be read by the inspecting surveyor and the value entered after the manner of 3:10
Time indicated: 4:50
